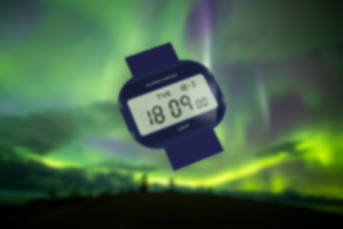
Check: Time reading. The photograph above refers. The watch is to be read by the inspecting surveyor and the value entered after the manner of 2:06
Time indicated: 18:09
